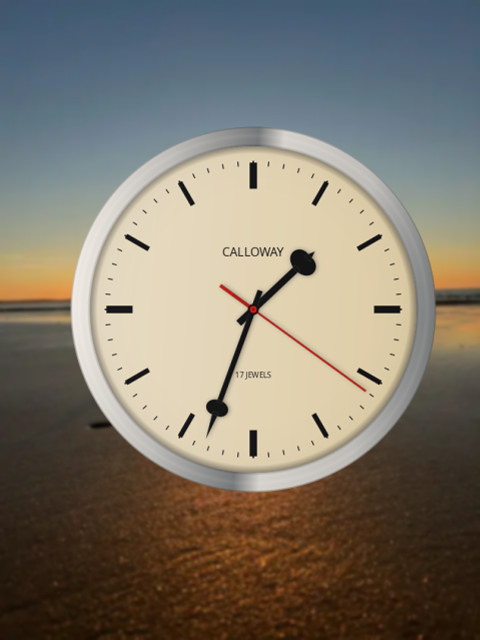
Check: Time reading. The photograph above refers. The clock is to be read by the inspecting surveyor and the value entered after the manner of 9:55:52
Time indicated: 1:33:21
